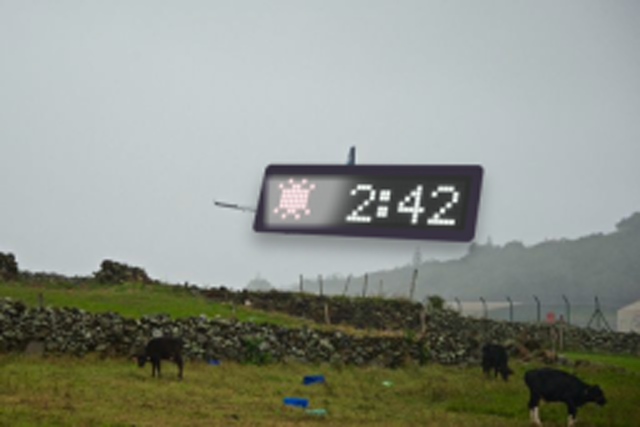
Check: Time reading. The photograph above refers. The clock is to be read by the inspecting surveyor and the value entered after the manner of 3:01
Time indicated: 2:42
